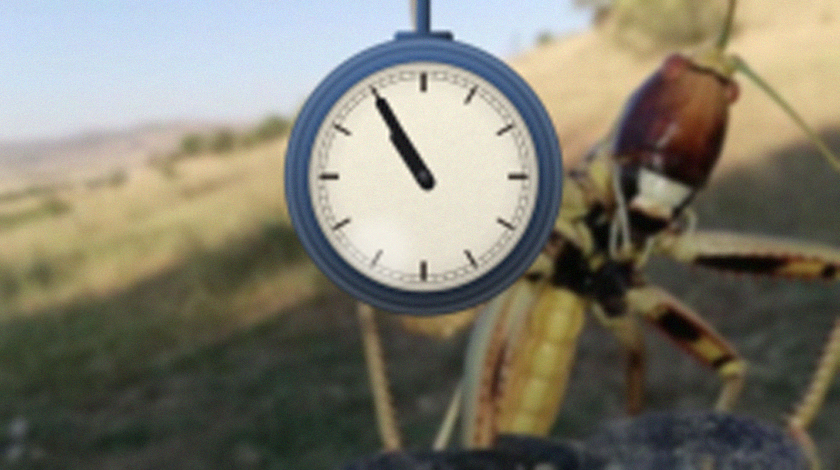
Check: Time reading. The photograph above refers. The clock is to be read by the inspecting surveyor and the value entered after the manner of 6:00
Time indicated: 10:55
